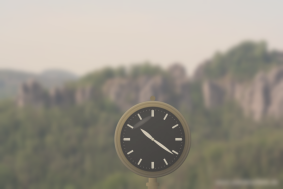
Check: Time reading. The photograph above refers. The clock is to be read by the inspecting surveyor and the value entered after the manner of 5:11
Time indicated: 10:21
